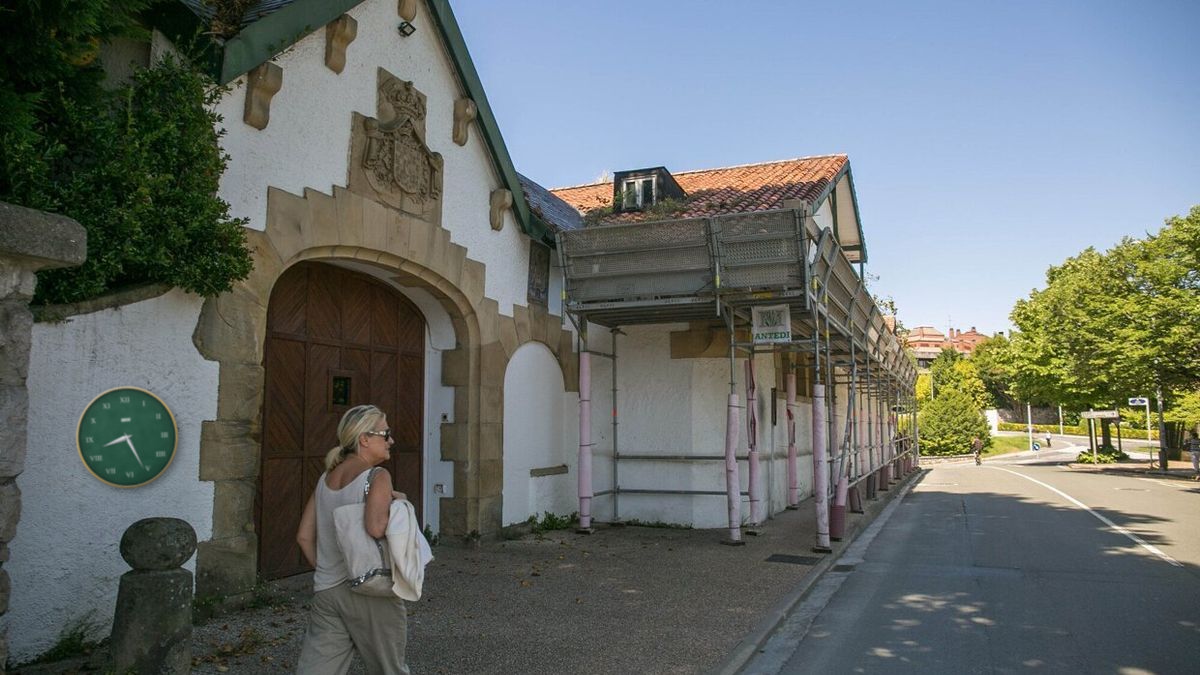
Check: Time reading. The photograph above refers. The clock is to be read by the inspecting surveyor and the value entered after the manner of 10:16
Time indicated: 8:26
